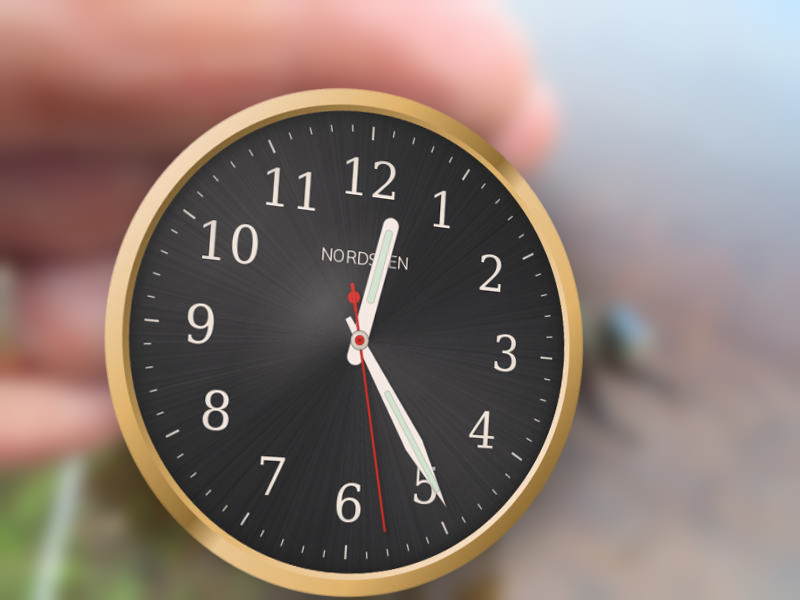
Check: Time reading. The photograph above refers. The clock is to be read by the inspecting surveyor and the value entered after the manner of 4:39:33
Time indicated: 12:24:28
